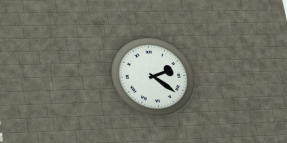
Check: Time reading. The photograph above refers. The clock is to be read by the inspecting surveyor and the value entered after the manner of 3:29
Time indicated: 2:22
